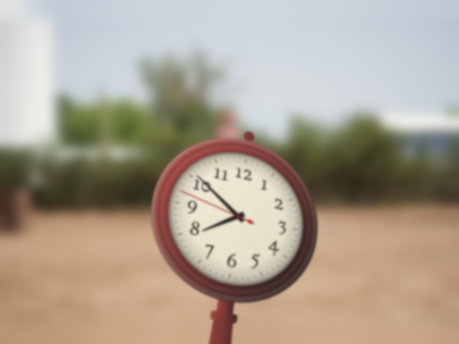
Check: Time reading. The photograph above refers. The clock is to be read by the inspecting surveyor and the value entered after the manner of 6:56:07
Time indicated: 7:50:47
